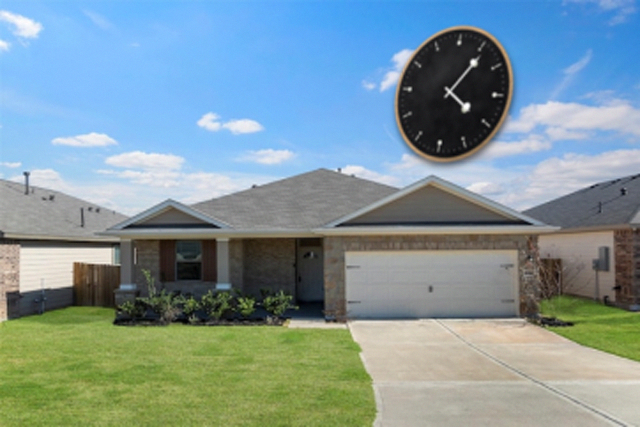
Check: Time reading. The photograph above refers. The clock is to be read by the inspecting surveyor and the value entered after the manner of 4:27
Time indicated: 4:06
